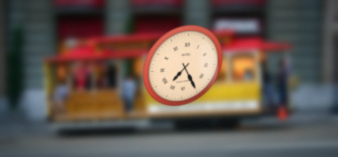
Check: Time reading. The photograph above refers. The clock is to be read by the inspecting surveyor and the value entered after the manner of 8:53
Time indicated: 7:25
